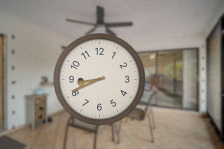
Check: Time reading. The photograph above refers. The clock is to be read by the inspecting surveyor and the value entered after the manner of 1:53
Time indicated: 8:41
